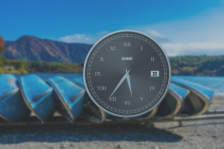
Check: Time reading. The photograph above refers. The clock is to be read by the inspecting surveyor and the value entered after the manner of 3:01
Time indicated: 5:36
